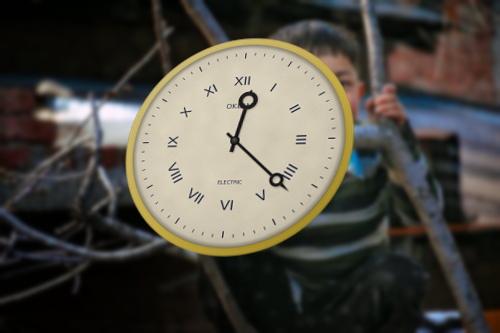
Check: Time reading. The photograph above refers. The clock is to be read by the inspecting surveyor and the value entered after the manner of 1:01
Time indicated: 12:22
